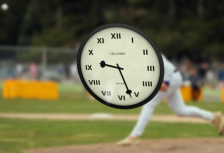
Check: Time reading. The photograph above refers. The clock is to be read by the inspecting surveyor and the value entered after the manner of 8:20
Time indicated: 9:27
